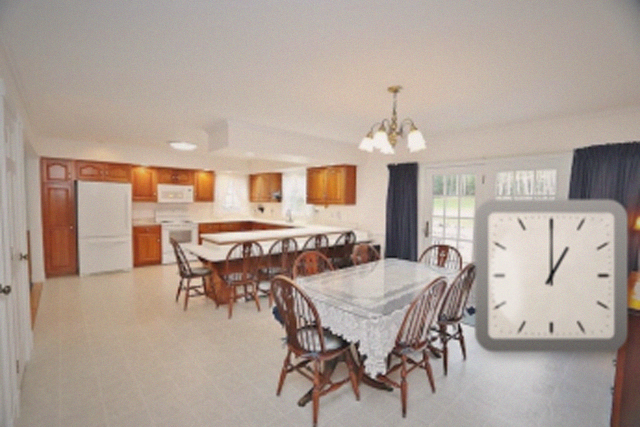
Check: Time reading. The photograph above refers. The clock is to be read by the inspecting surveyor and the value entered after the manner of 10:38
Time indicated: 1:00
